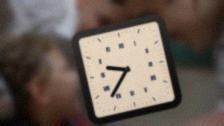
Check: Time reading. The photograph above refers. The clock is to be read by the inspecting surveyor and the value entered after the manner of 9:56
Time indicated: 9:37
